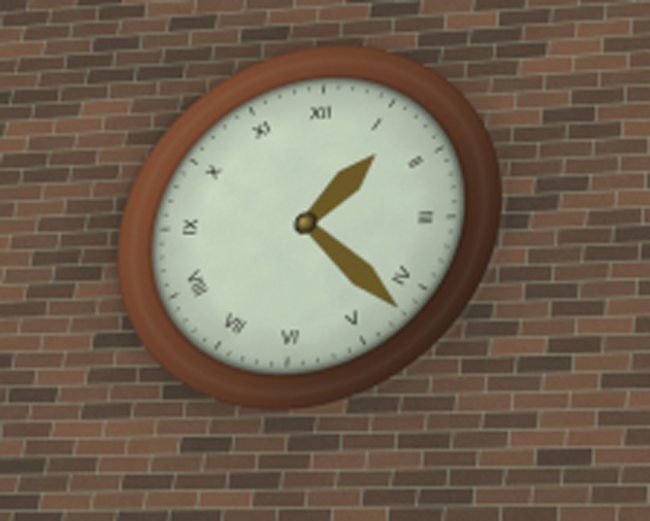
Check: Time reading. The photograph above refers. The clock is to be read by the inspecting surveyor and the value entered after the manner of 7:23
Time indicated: 1:22
